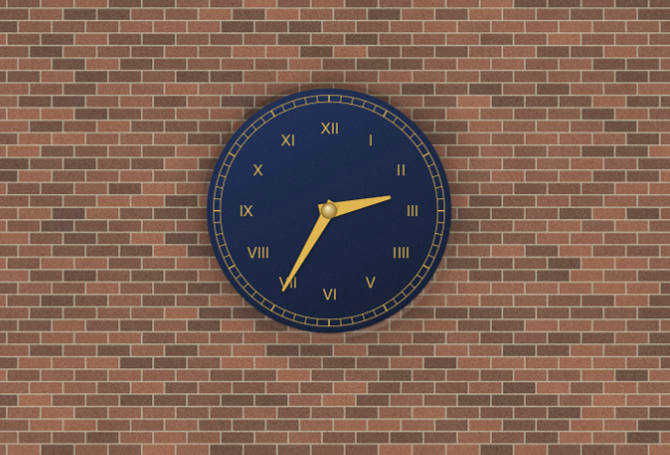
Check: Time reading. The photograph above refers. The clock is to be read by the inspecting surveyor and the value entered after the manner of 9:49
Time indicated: 2:35
